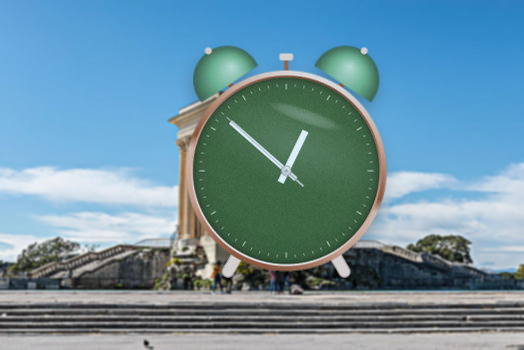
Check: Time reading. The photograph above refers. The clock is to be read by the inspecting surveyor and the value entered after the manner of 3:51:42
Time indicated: 12:51:52
